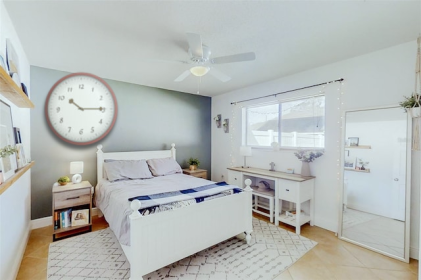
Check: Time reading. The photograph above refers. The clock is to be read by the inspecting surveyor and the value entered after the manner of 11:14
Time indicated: 10:15
